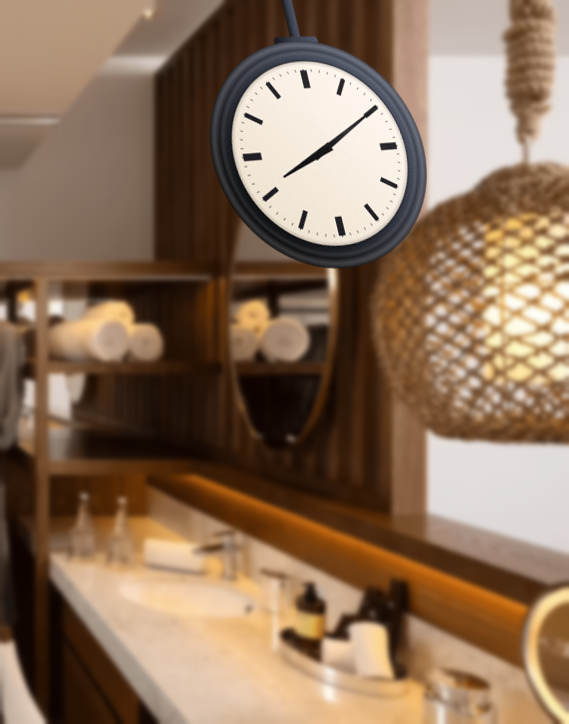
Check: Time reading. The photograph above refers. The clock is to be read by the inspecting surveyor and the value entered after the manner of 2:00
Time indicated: 8:10
